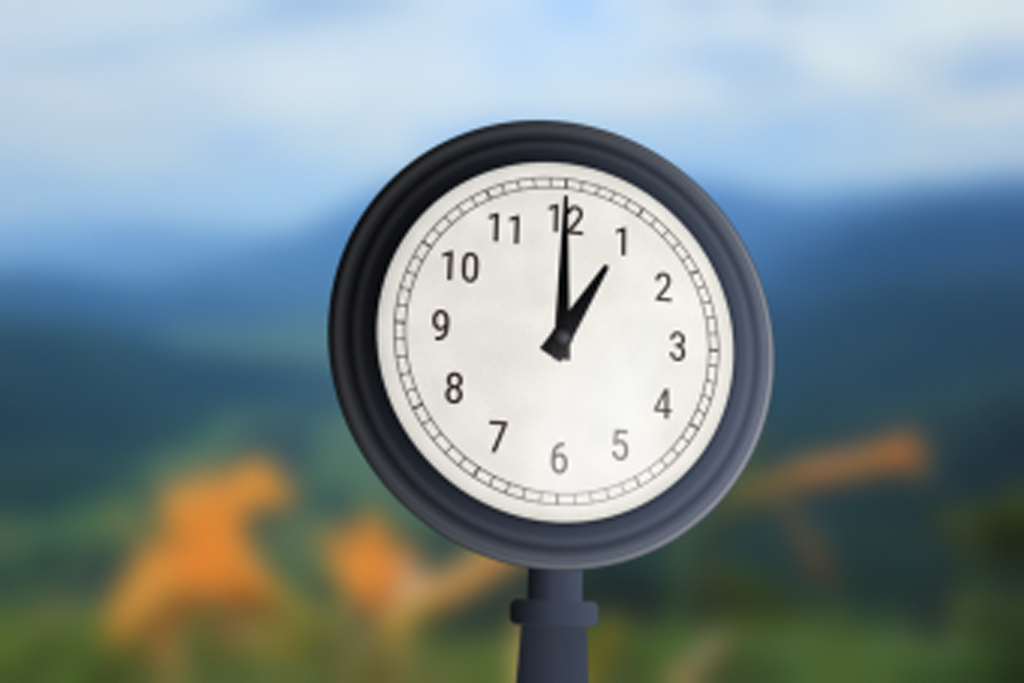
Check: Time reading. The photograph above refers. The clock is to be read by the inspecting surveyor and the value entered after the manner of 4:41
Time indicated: 1:00
